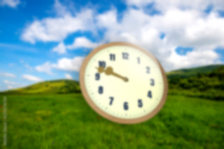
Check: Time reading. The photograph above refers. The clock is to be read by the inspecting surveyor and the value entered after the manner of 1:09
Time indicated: 9:48
